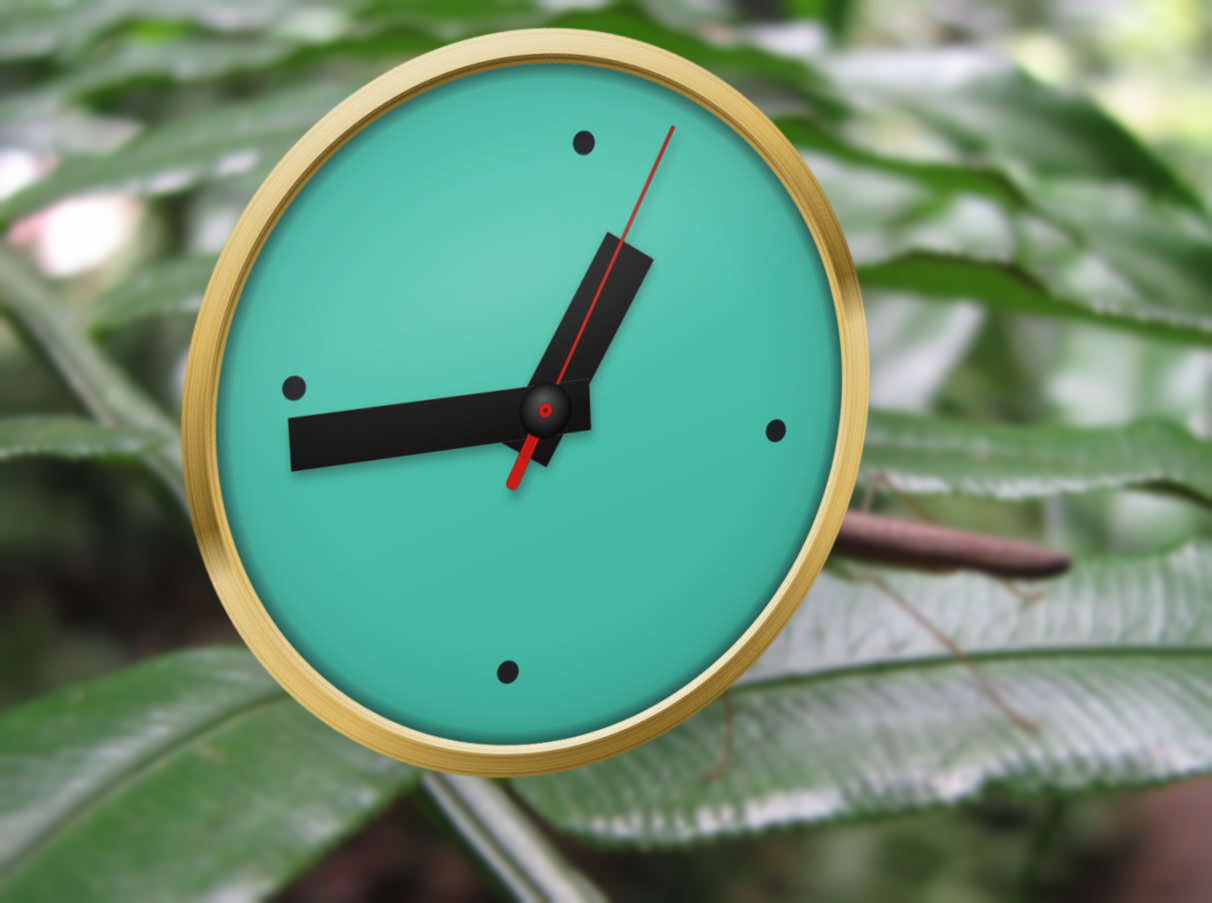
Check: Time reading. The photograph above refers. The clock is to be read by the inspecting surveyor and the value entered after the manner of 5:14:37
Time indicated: 12:43:03
